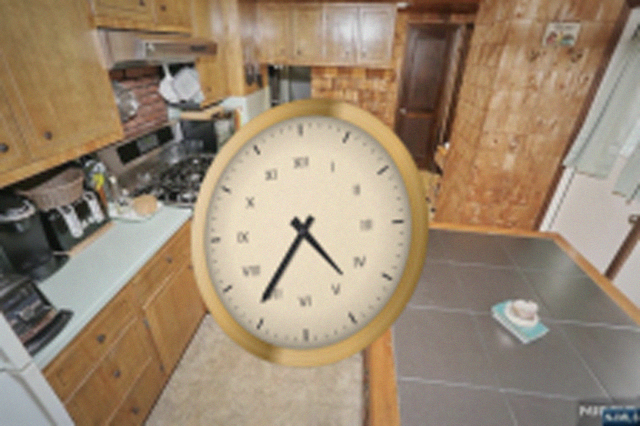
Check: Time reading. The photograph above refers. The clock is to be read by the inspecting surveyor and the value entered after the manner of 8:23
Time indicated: 4:36
